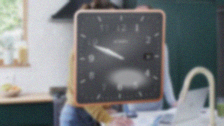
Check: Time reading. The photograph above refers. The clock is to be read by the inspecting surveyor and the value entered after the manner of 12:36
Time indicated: 9:49
